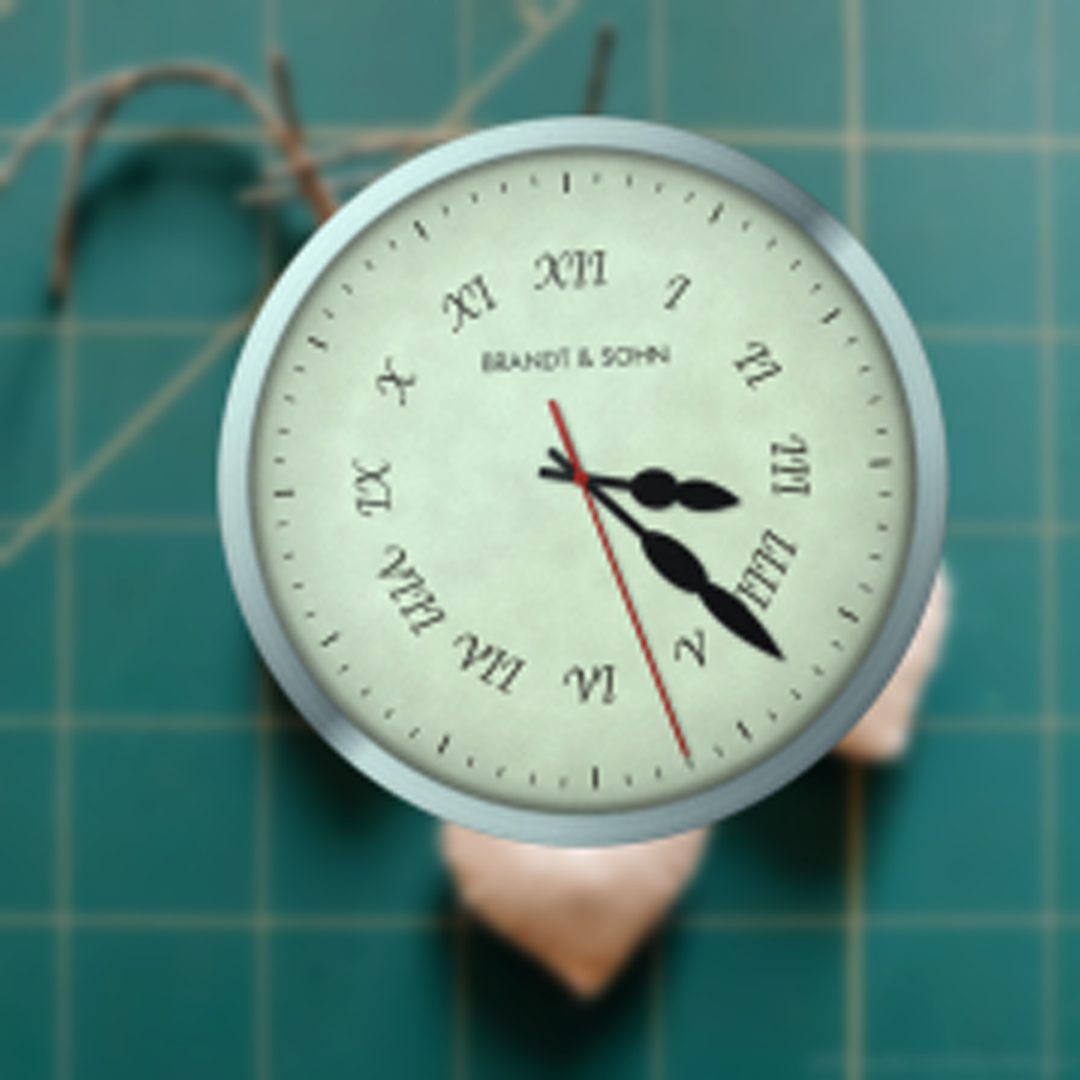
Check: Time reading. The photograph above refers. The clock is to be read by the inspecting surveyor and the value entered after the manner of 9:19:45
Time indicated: 3:22:27
